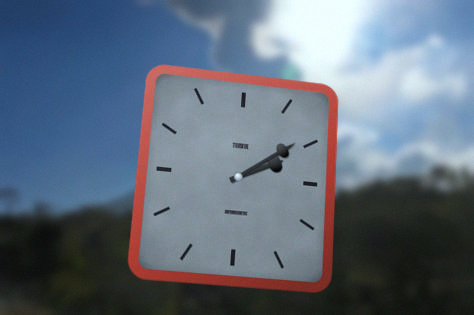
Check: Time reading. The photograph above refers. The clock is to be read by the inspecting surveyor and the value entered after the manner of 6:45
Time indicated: 2:09
